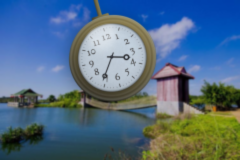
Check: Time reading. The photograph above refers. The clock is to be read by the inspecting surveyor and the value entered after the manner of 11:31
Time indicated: 3:36
